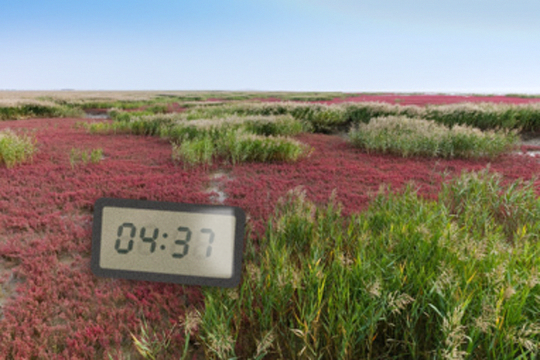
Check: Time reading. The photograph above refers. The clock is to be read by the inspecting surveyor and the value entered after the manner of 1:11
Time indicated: 4:37
